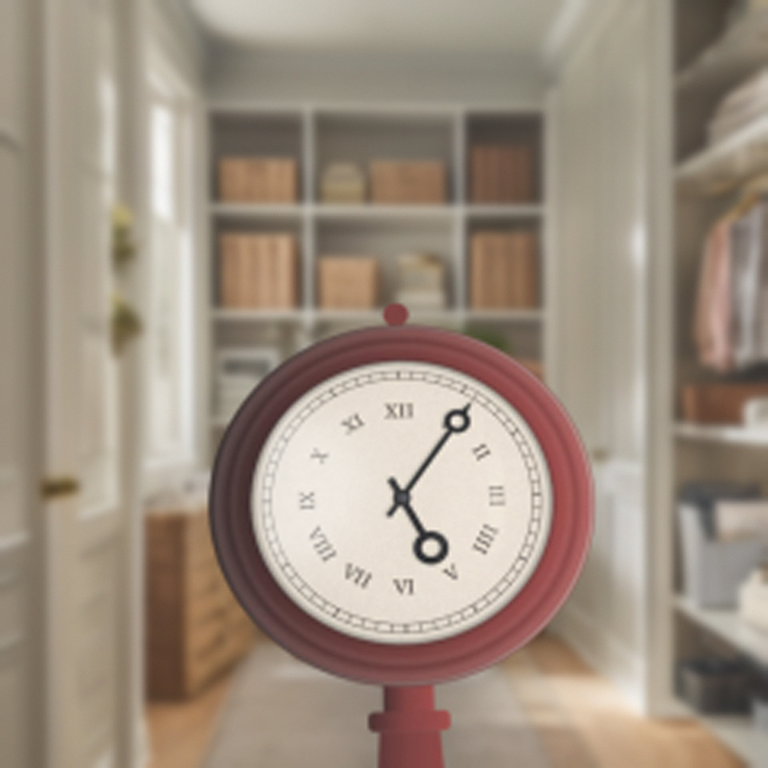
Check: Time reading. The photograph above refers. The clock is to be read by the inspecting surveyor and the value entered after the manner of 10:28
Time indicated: 5:06
